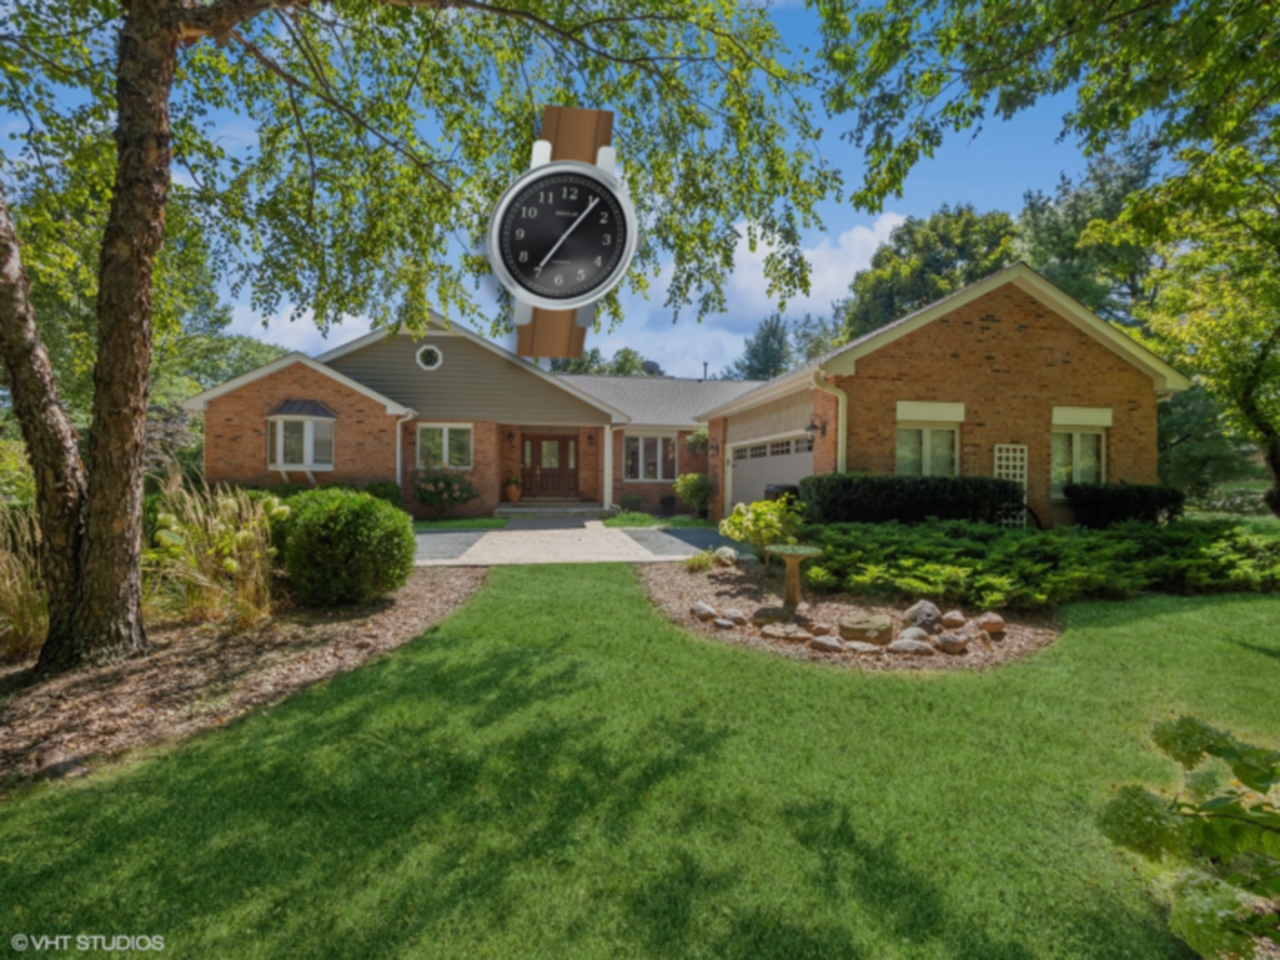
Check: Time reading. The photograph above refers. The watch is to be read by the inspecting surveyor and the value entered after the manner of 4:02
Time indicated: 7:06
